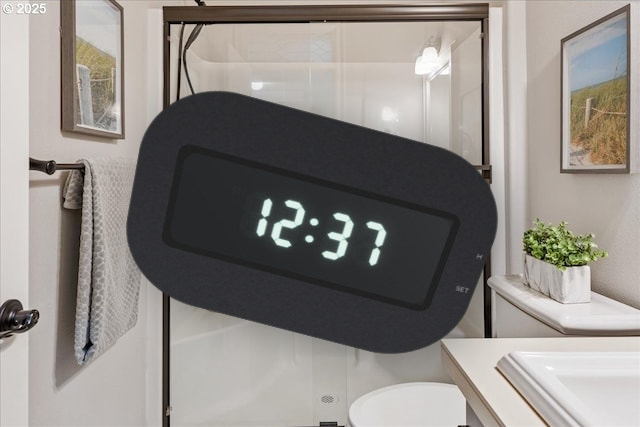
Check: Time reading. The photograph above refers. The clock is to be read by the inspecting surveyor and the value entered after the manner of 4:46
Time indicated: 12:37
